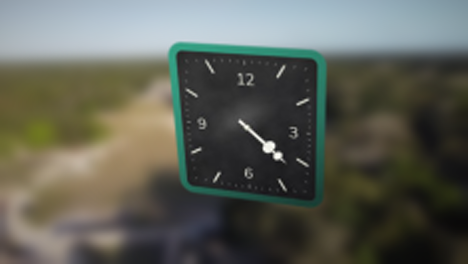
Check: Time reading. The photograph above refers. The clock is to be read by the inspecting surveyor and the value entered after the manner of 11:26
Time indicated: 4:22
